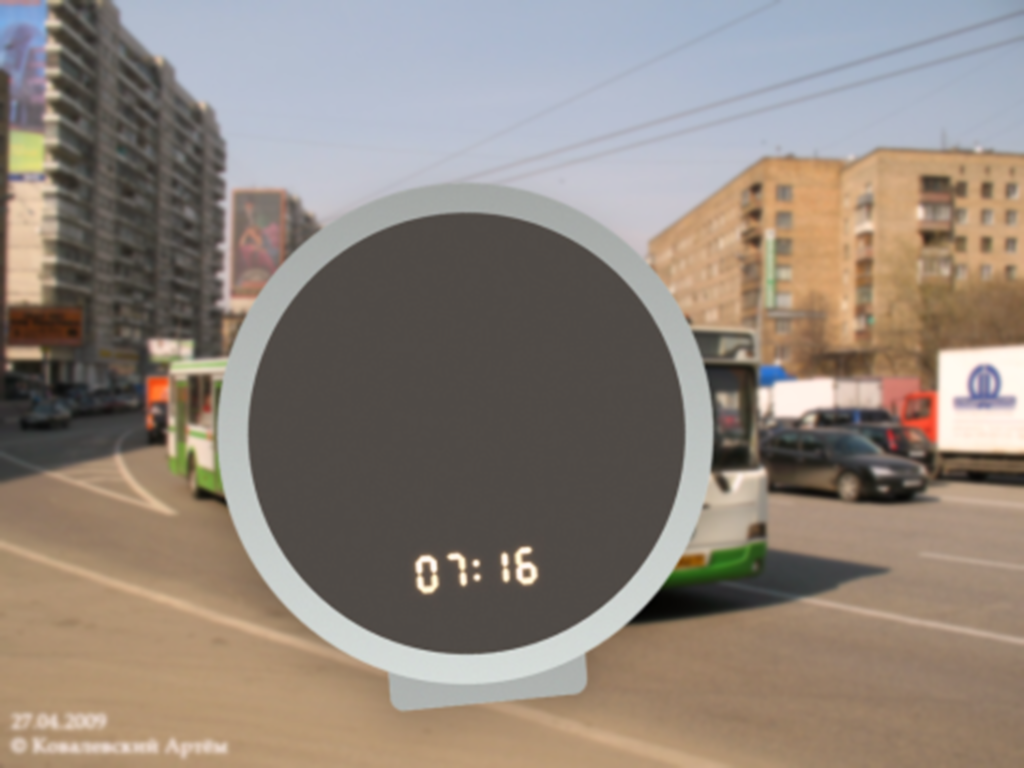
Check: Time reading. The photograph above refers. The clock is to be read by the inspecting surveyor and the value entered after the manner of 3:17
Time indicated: 7:16
